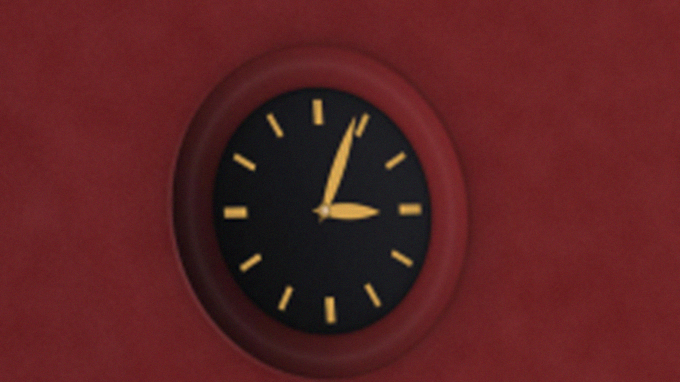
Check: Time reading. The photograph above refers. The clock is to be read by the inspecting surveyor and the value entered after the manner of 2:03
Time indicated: 3:04
